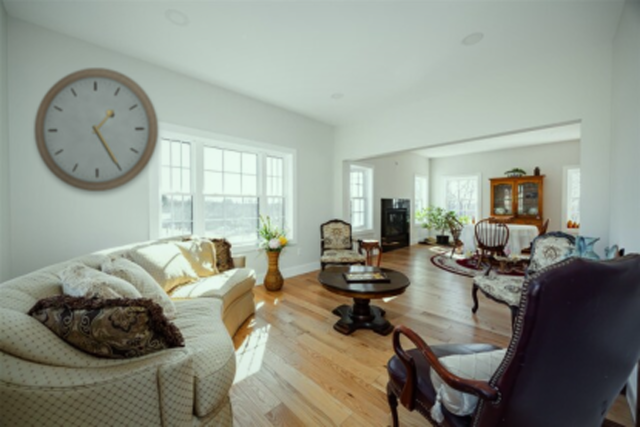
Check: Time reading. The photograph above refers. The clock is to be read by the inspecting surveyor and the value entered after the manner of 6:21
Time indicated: 1:25
